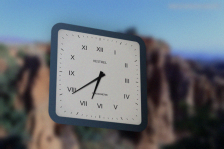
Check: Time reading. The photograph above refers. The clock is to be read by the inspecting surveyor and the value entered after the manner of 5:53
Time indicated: 6:39
